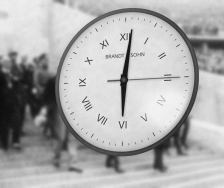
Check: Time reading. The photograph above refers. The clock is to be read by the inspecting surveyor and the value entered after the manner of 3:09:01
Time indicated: 6:01:15
